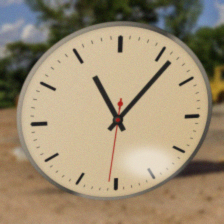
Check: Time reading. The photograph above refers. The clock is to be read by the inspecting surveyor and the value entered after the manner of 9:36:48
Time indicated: 11:06:31
